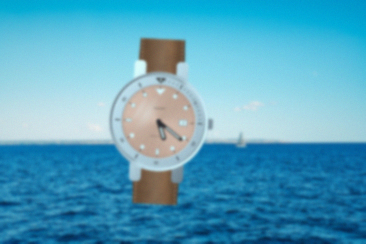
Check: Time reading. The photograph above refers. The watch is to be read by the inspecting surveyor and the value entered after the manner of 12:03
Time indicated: 5:21
